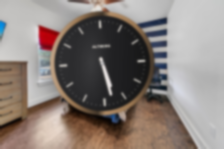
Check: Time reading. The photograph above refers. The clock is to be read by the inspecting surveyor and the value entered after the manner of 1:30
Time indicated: 5:28
